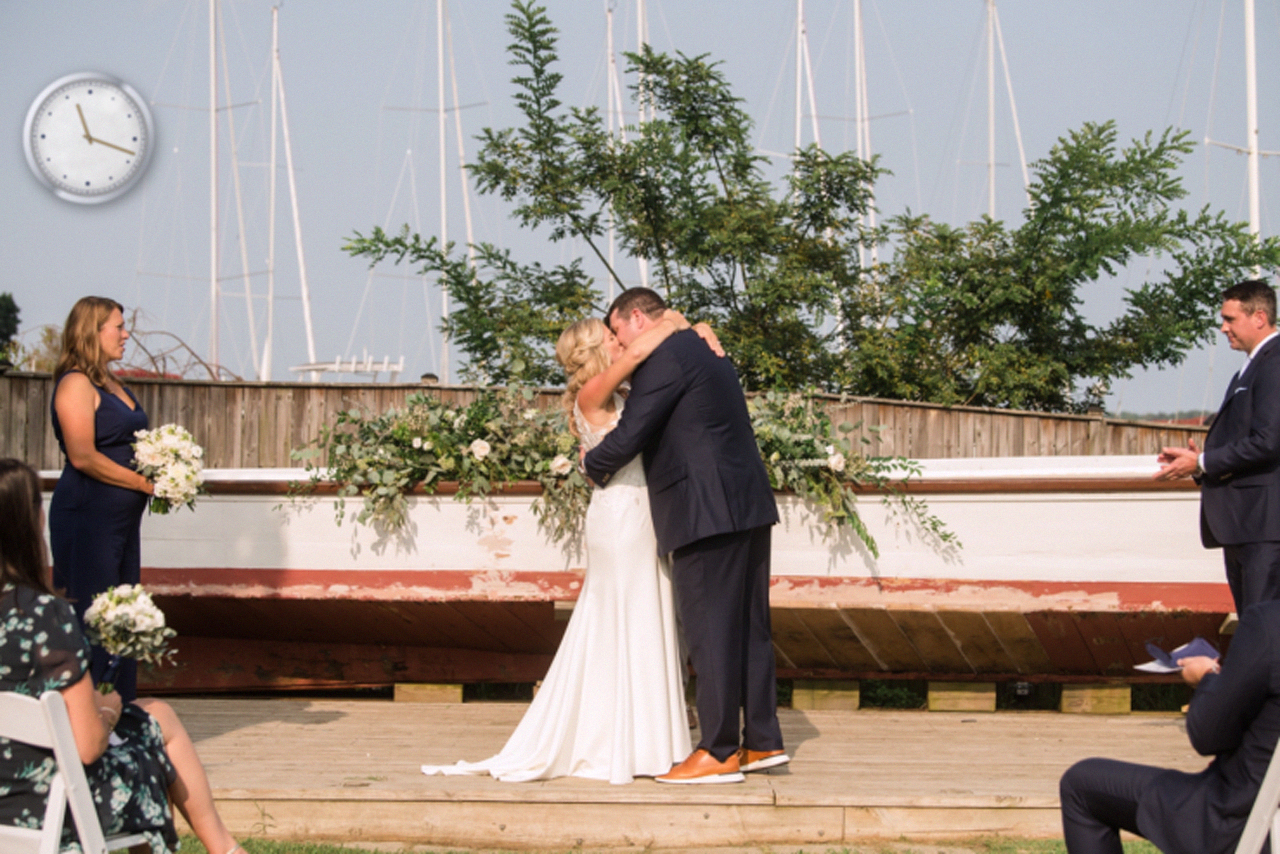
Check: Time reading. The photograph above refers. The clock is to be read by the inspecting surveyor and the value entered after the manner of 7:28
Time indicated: 11:18
